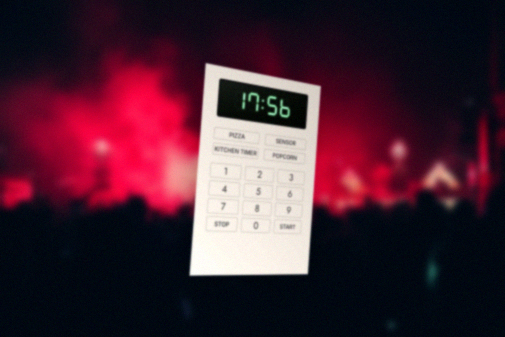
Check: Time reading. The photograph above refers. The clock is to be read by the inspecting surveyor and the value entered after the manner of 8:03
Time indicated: 17:56
